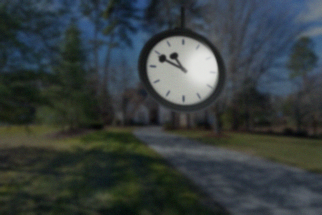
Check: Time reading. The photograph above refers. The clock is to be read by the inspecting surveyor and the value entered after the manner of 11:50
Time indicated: 10:49
